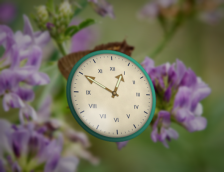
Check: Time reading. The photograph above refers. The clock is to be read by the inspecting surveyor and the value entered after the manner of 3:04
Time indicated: 12:50
